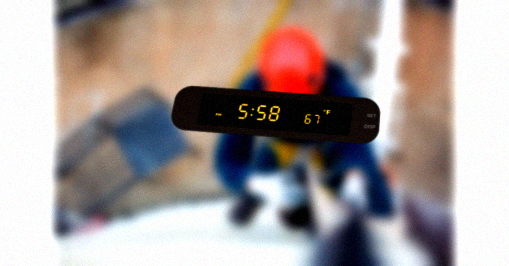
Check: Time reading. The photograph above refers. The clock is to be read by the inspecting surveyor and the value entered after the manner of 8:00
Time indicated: 5:58
